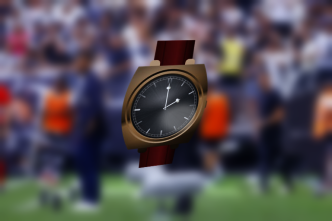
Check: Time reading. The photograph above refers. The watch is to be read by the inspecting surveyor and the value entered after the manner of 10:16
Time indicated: 2:00
